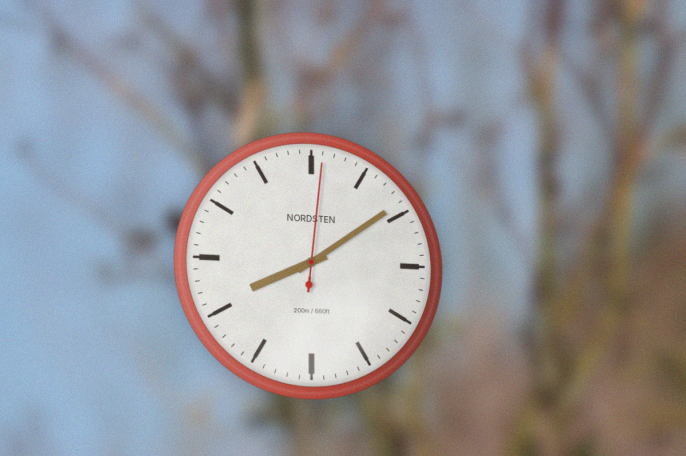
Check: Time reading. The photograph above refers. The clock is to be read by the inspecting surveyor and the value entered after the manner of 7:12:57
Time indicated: 8:09:01
